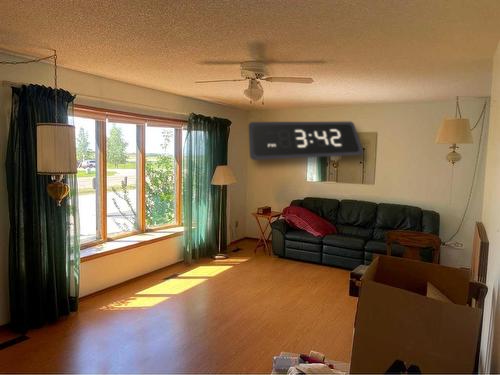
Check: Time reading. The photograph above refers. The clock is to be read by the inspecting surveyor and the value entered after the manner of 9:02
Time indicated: 3:42
